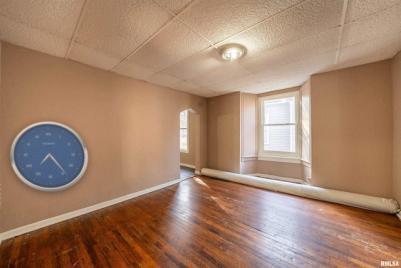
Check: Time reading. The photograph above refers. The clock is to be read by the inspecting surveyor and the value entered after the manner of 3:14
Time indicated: 7:24
